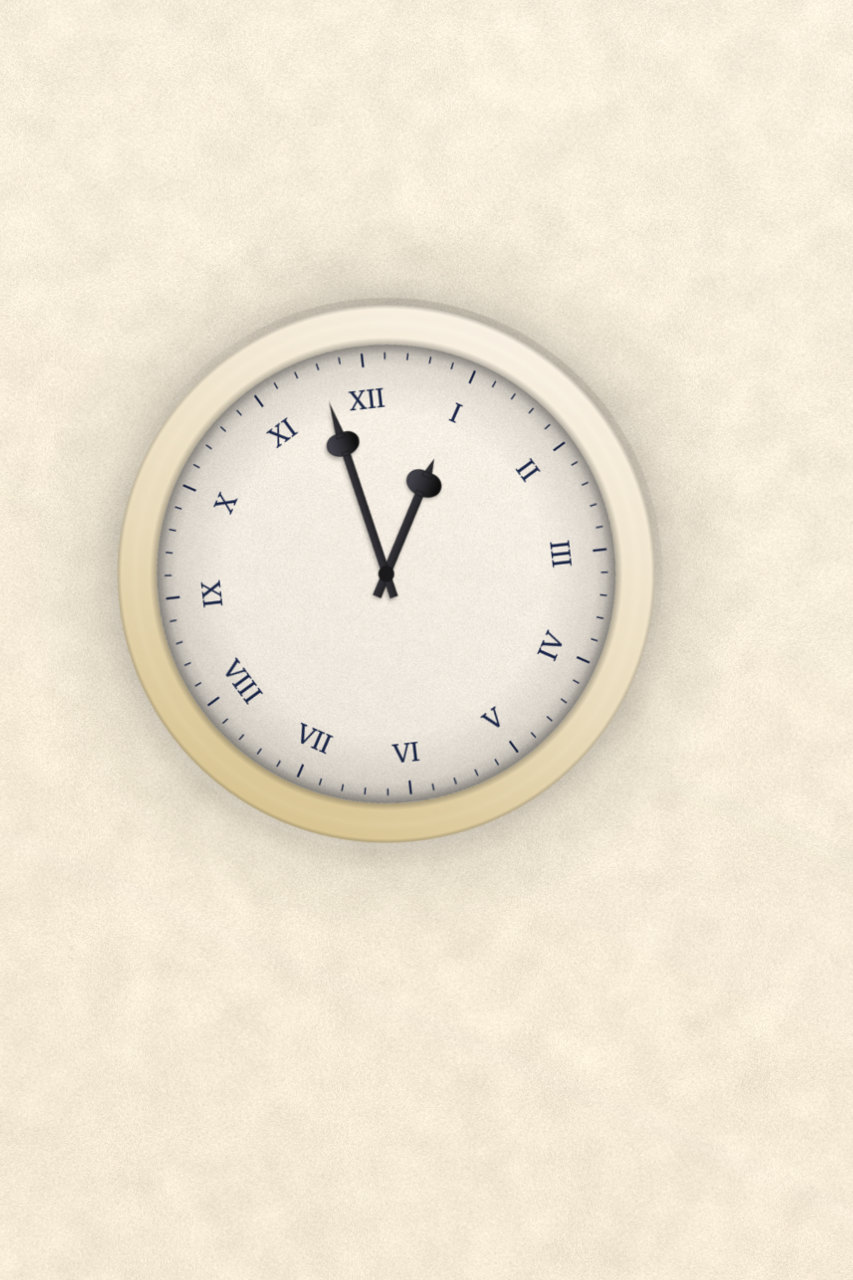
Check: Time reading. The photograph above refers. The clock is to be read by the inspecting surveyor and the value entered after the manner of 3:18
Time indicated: 12:58
